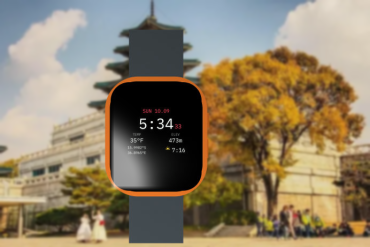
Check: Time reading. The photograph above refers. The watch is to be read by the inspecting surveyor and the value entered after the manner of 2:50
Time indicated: 5:34
